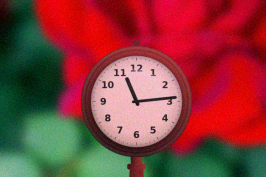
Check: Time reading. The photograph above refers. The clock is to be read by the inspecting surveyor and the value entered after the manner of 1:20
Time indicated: 11:14
